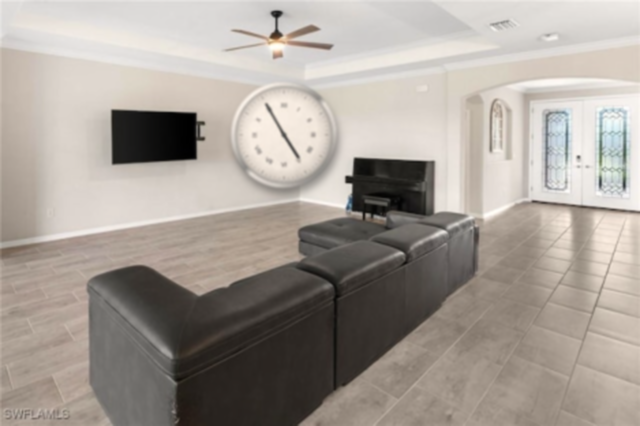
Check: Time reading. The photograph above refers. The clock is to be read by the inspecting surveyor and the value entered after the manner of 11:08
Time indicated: 4:55
